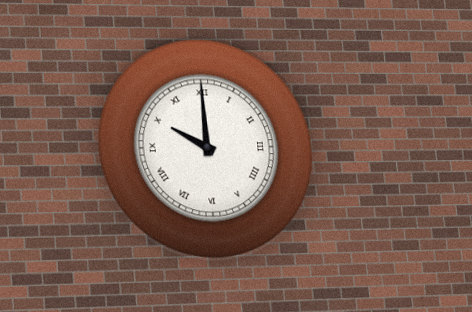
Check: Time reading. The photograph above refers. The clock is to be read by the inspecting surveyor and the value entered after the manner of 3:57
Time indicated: 10:00
